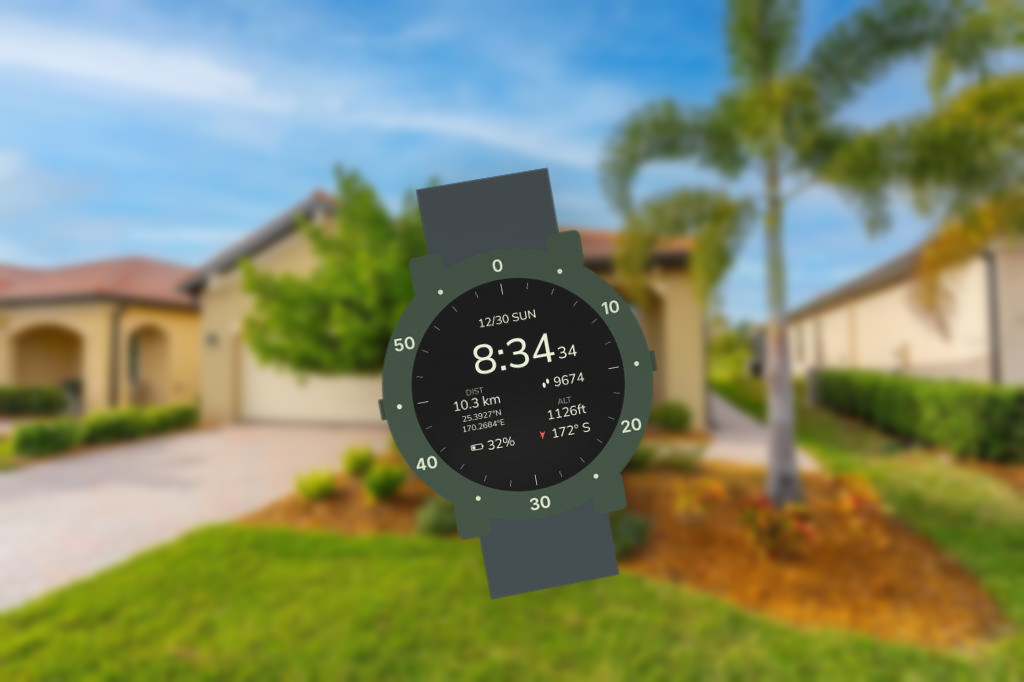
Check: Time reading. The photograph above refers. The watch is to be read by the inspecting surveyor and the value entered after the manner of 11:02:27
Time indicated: 8:34:34
